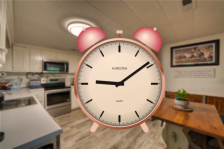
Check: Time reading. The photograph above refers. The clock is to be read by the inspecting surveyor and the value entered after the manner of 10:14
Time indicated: 9:09
